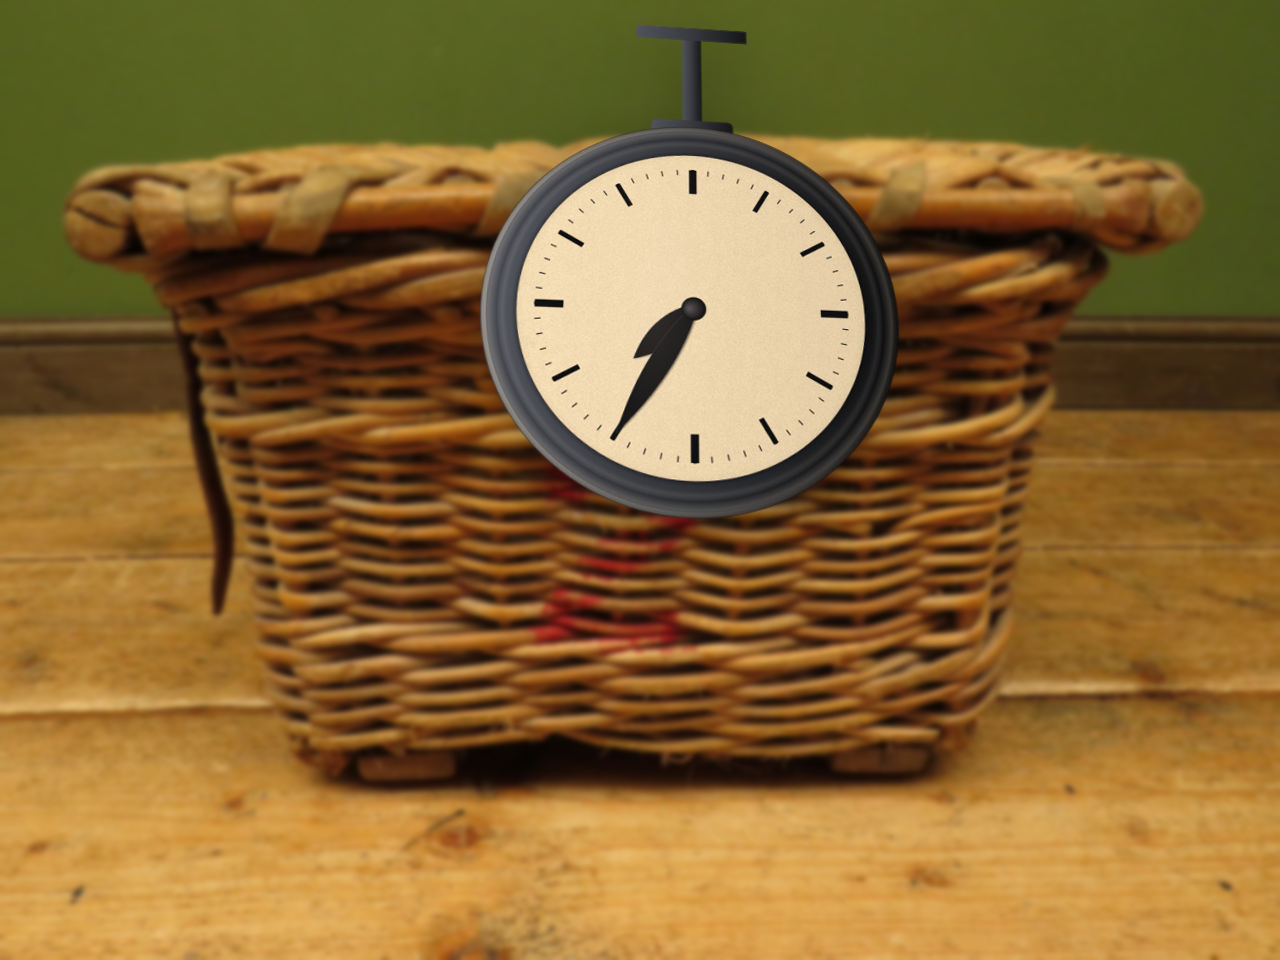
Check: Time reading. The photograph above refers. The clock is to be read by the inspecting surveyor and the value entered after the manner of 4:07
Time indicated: 7:35
